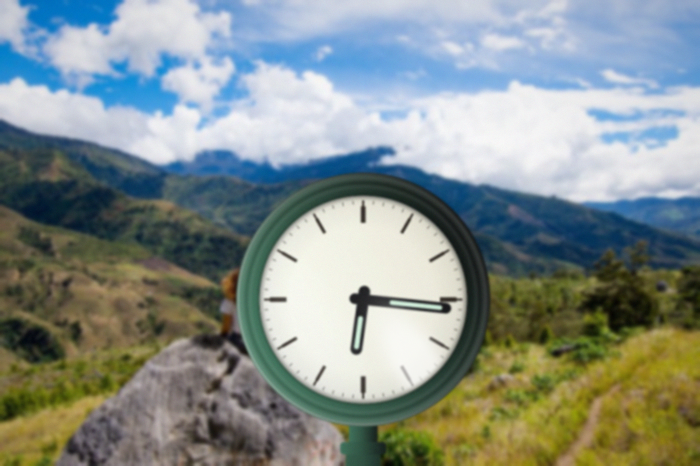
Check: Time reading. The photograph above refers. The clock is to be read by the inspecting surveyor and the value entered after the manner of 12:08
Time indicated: 6:16
